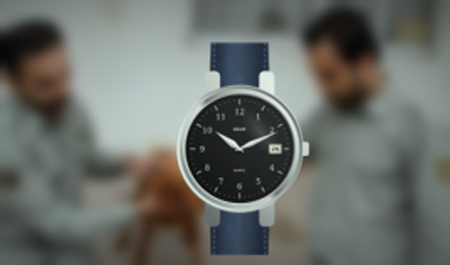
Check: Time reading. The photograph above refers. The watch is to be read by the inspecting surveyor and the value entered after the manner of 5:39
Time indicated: 10:11
